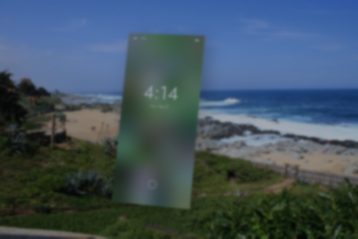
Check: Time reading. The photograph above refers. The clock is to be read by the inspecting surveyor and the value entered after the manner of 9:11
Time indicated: 4:14
